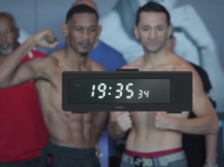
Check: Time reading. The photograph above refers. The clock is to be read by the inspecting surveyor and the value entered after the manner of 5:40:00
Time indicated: 19:35:34
